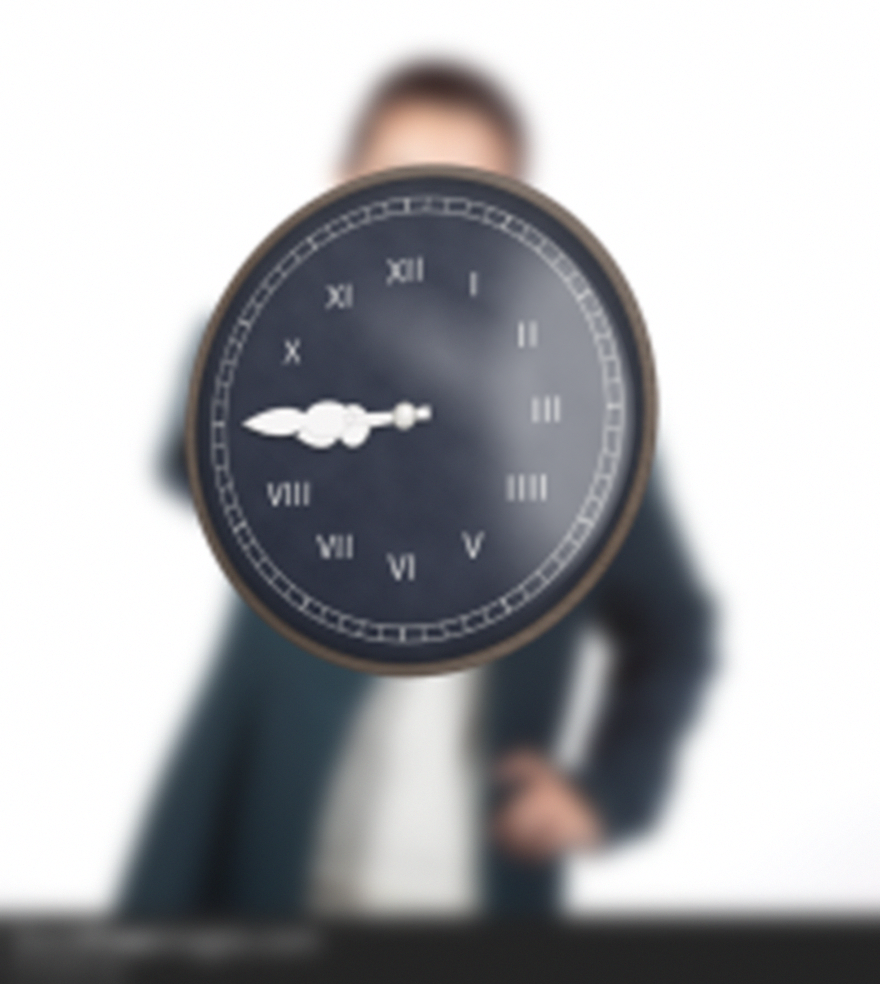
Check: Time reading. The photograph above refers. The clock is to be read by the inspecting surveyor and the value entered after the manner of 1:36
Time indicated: 8:45
